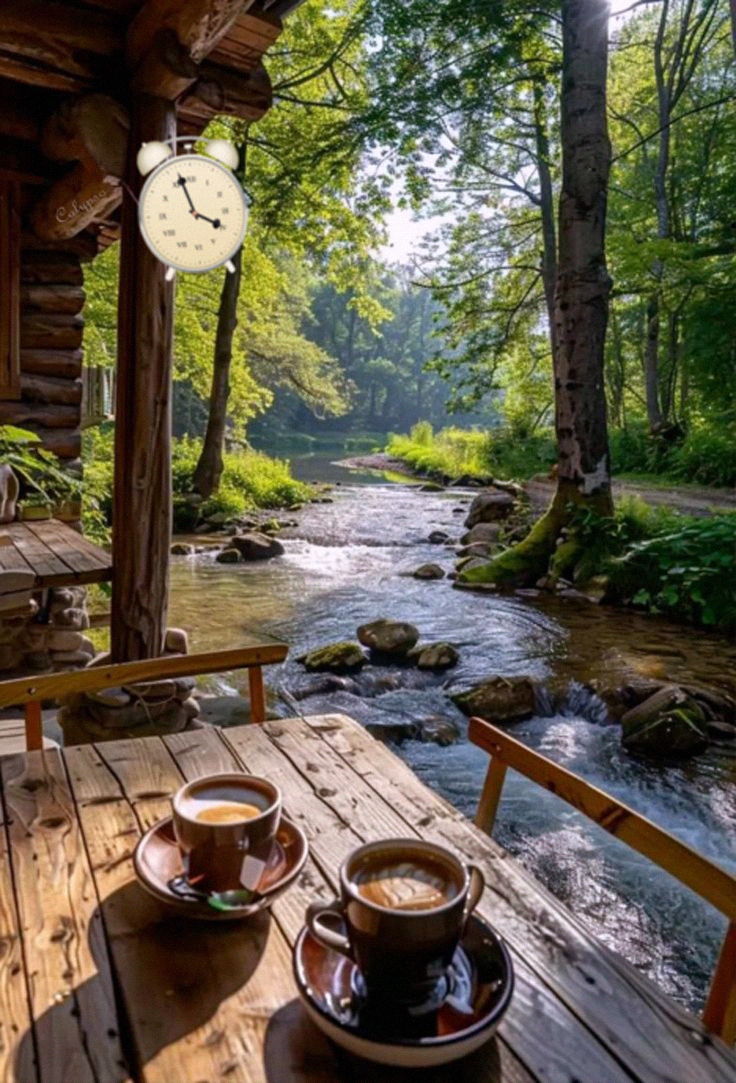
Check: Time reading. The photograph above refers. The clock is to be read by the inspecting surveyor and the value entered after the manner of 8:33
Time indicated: 3:57
